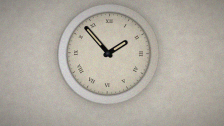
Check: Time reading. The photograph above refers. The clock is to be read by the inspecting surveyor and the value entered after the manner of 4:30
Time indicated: 1:53
